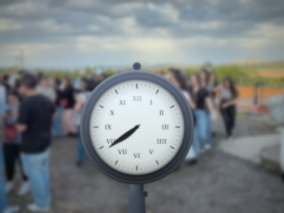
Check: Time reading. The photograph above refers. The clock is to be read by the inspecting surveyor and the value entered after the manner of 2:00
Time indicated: 7:39
